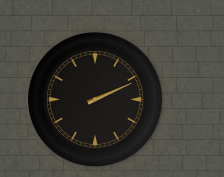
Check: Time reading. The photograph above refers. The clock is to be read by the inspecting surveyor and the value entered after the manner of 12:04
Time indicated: 2:11
